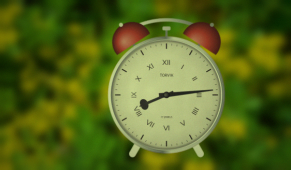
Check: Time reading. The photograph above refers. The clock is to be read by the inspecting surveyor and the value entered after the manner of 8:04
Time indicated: 8:14
